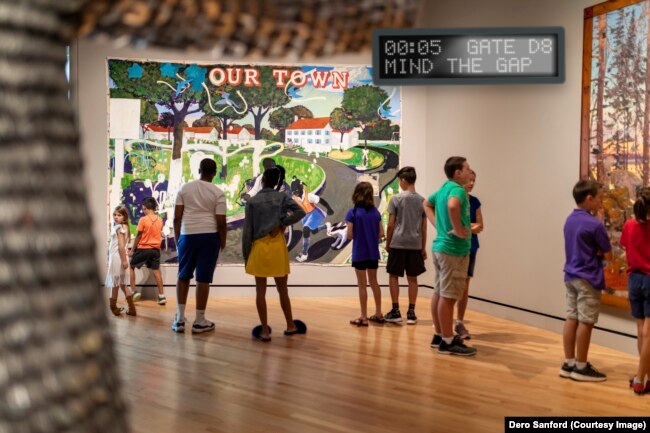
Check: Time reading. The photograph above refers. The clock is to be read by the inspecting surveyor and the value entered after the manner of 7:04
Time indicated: 0:05
